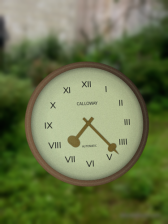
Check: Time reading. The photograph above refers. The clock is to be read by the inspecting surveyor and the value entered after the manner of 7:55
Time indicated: 7:23
